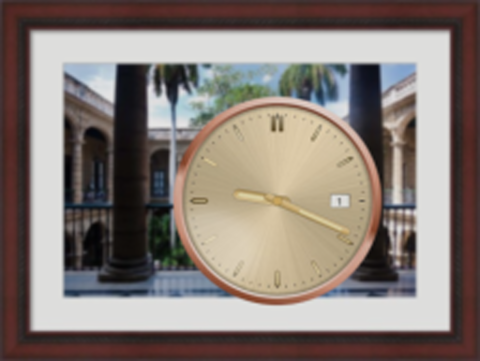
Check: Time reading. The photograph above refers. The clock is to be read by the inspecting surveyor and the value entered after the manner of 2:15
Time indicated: 9:19
